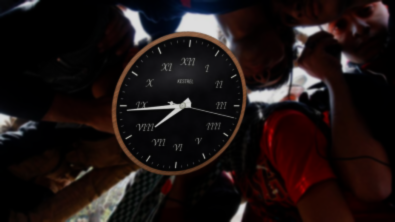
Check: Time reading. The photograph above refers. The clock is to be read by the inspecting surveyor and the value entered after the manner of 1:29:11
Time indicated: 7:44:17
